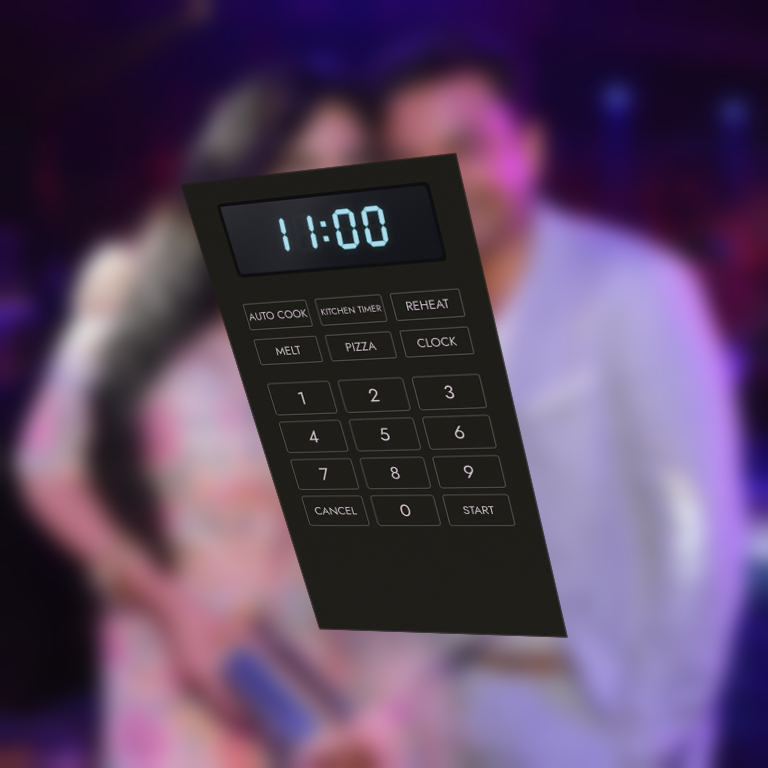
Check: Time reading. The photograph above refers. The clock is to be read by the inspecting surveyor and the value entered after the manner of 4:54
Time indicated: 11:00
